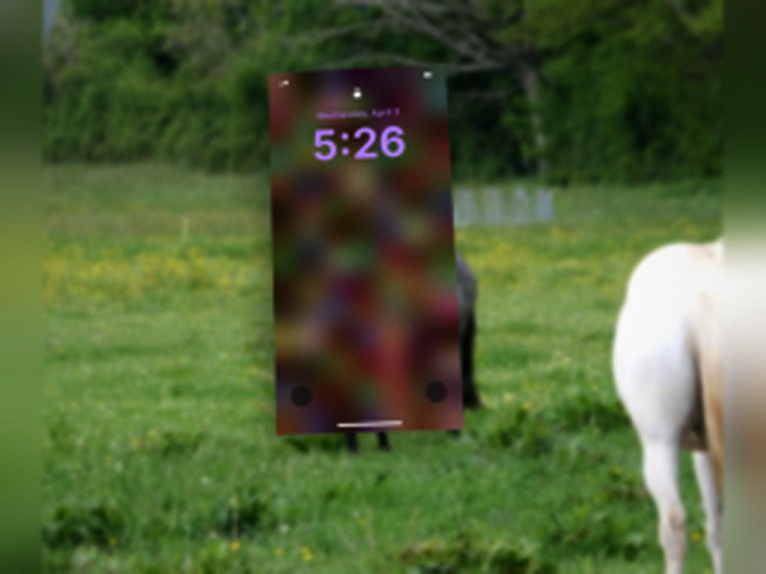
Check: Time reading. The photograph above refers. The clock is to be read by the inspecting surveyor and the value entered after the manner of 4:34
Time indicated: 5:26
